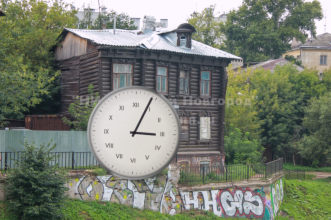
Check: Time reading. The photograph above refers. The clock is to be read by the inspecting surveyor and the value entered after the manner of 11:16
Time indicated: 3:04
